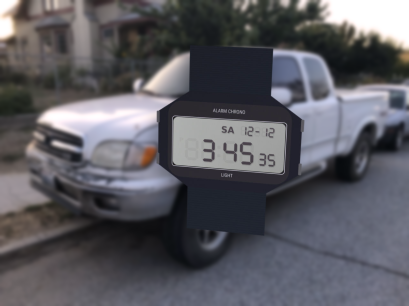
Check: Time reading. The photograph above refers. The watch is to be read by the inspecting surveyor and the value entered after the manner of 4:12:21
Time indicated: 3:45:35
